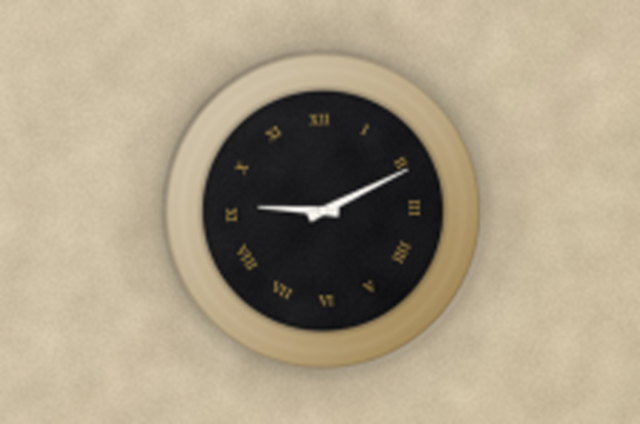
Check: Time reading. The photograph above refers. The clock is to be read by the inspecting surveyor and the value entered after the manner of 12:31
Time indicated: 9:11
